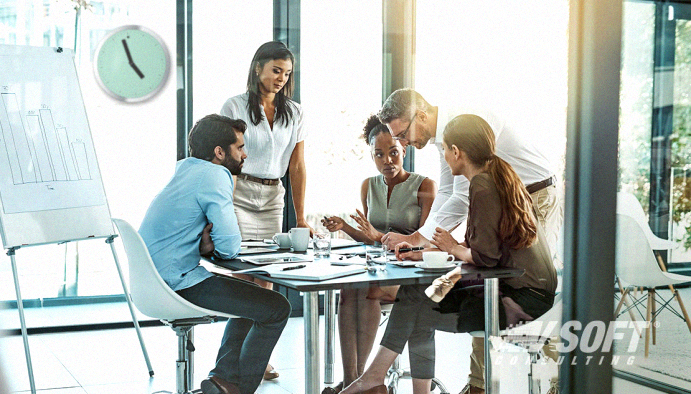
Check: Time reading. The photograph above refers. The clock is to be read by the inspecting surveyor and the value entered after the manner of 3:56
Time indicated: 4:58
